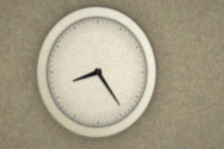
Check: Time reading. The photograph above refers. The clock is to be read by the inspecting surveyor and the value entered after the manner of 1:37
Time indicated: 8:24
